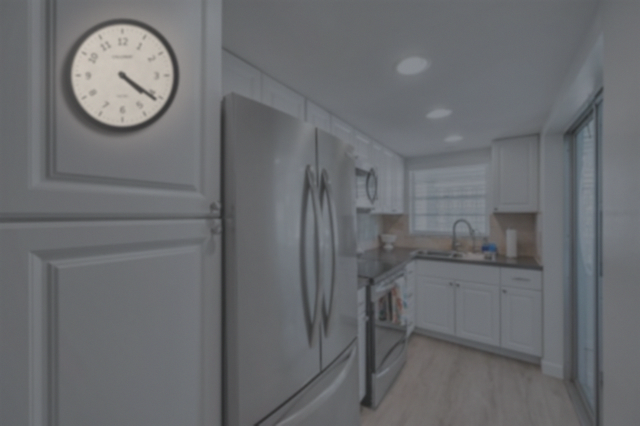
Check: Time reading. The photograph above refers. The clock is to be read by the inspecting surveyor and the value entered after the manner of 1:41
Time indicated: 4:21
